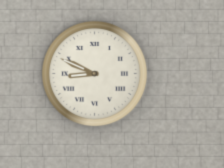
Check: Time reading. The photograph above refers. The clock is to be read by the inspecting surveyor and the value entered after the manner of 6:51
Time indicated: 8:49
